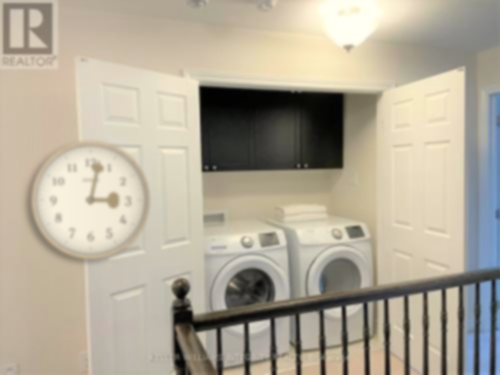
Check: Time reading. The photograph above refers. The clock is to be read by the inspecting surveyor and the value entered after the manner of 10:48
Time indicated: 3:02
